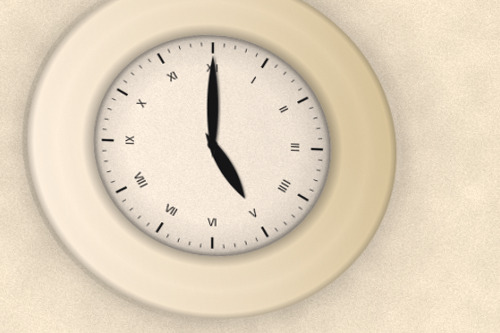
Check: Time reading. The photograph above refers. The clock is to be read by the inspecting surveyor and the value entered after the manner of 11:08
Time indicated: 5:00
